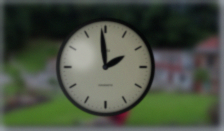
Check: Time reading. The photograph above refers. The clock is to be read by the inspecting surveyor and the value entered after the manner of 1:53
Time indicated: 1:59
